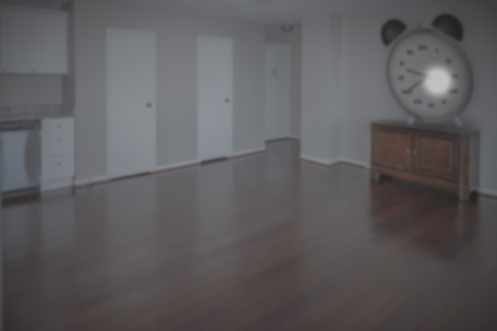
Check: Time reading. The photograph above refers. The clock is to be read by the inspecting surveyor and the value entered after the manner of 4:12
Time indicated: 9:40
